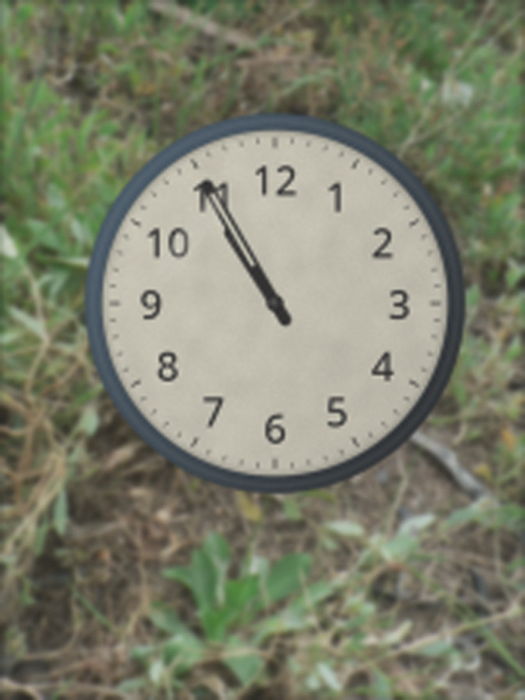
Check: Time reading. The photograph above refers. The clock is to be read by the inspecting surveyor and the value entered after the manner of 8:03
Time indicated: 10:55
